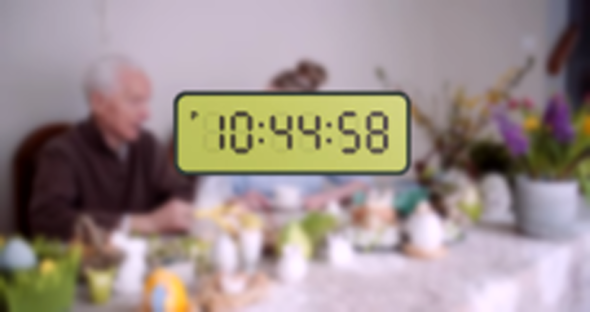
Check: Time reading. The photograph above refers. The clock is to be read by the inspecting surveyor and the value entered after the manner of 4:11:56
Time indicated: 10:44:58
